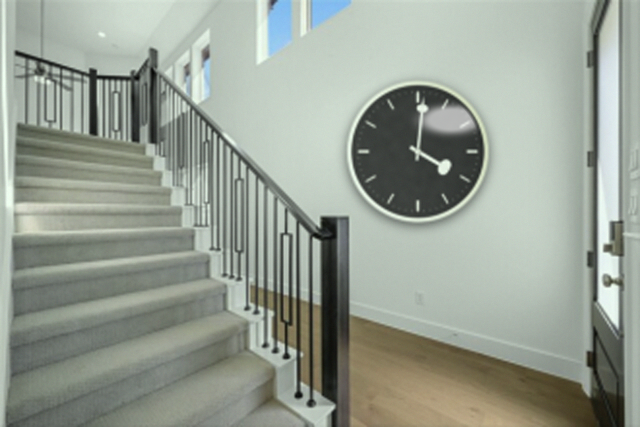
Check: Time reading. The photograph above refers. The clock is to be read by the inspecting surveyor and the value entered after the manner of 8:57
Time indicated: 4:01
